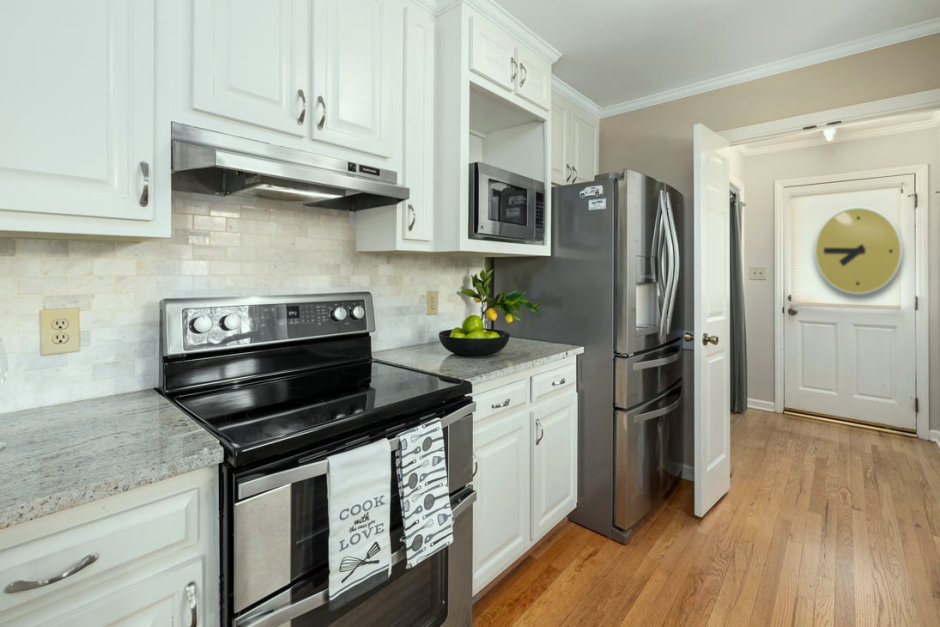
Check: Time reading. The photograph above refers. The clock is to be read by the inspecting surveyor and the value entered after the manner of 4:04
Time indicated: 7:45
